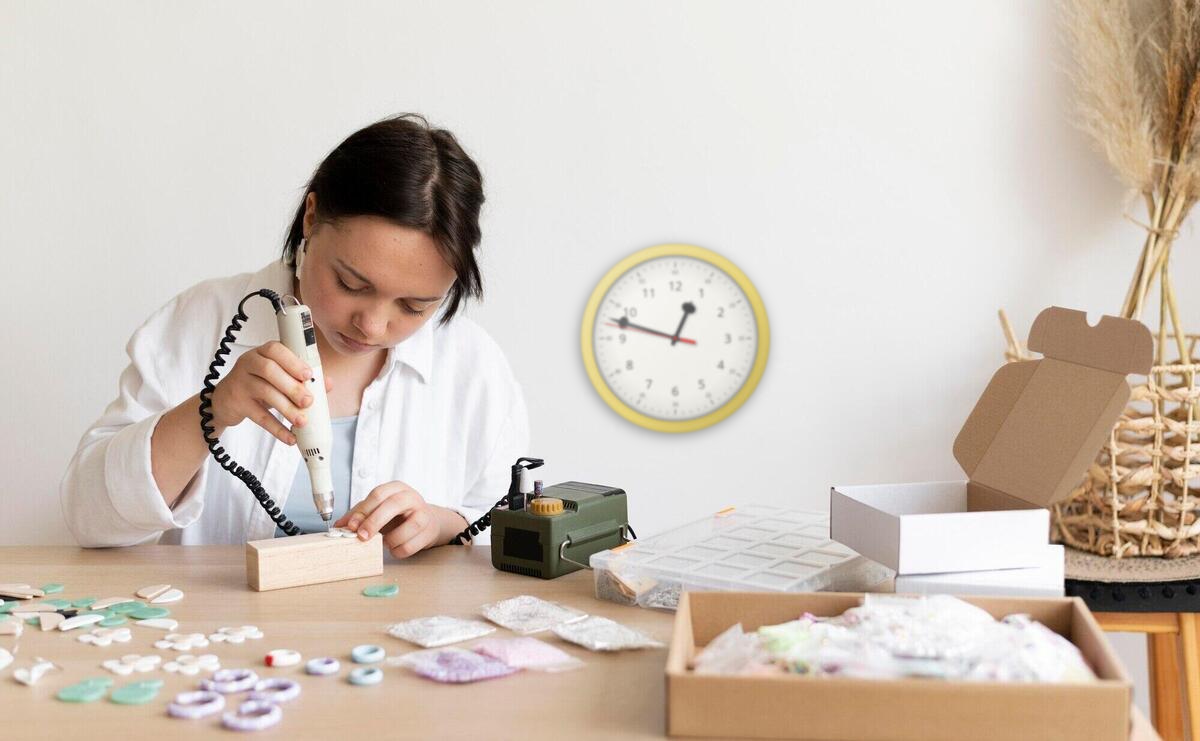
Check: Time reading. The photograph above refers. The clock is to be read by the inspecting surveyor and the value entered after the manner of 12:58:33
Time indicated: 12:47:47
